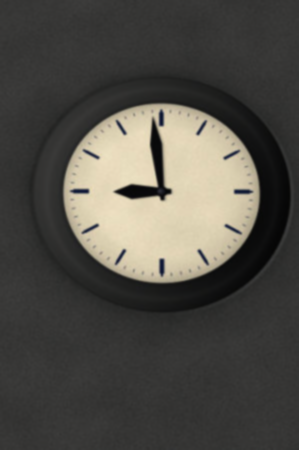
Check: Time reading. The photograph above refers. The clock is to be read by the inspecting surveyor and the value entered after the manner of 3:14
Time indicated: 8:59
